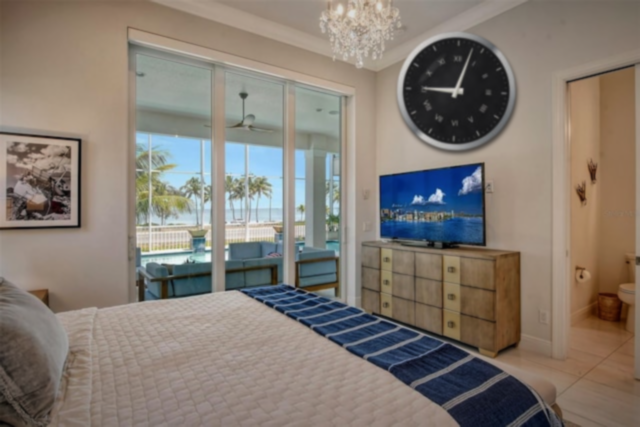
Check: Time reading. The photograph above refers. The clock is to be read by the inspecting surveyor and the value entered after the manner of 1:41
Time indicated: 9:03
